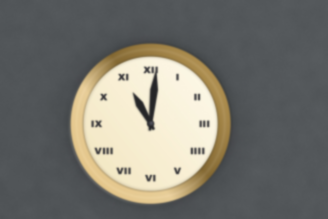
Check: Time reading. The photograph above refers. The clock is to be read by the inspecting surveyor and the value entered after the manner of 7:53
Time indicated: 11:01
